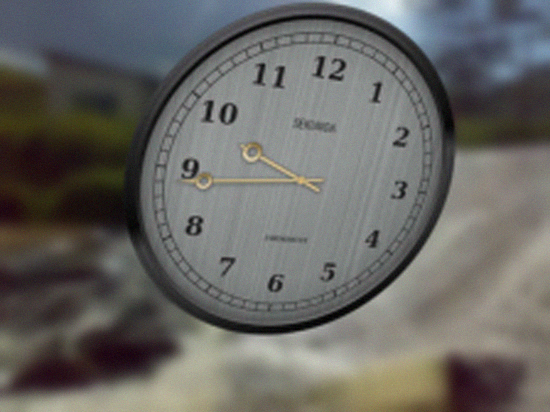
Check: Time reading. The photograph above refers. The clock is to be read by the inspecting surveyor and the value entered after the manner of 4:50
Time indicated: 9:44
